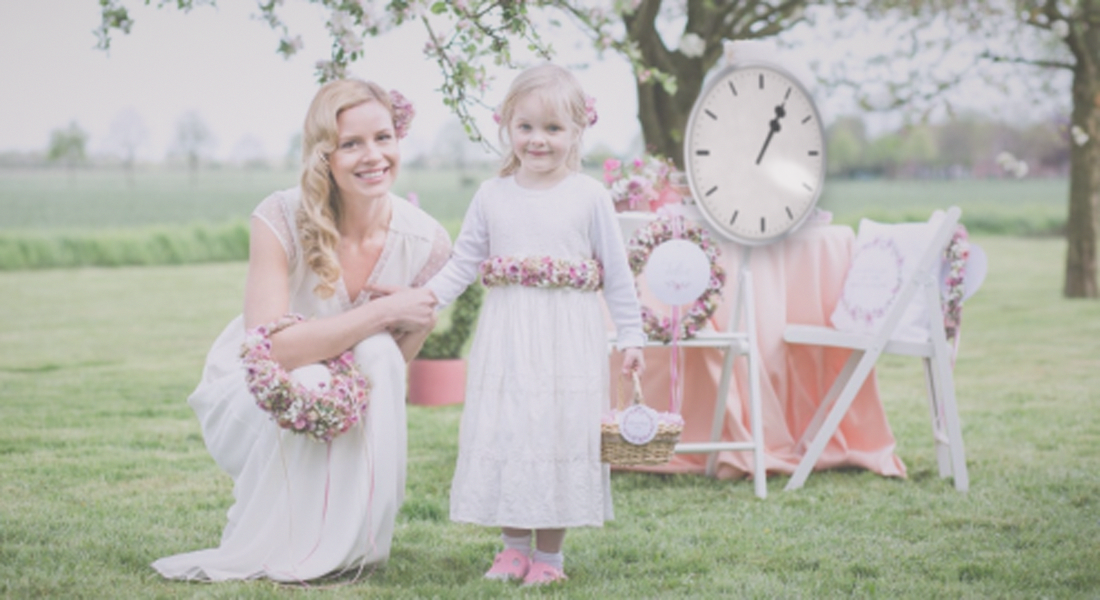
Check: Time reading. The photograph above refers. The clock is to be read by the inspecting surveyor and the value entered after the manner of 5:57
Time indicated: 1:05
